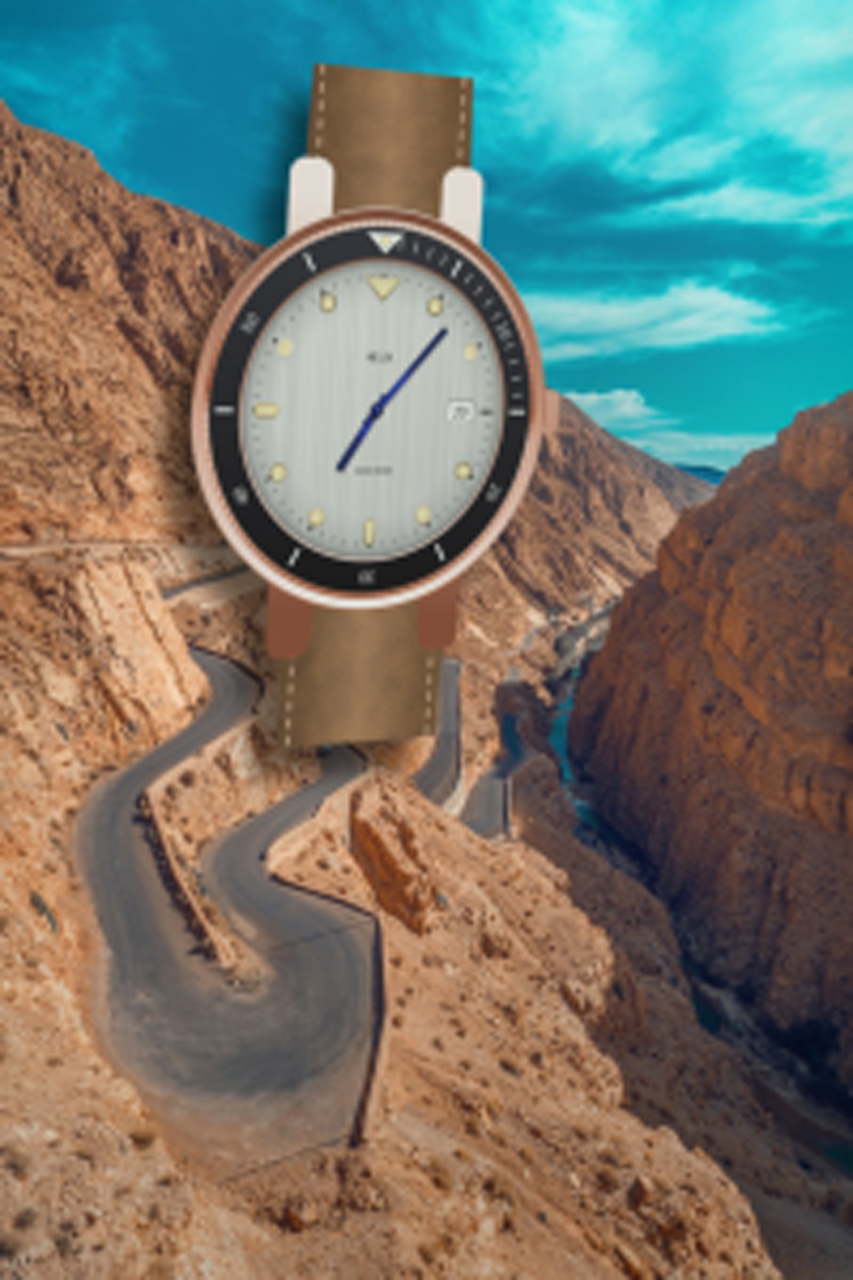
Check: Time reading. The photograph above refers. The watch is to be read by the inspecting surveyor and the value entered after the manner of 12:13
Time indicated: 7:07
